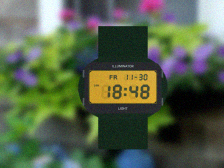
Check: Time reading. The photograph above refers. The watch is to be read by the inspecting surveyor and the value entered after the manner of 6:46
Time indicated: 18:48
